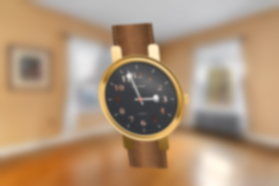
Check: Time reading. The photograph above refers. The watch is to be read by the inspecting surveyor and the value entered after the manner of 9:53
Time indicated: 2:57
